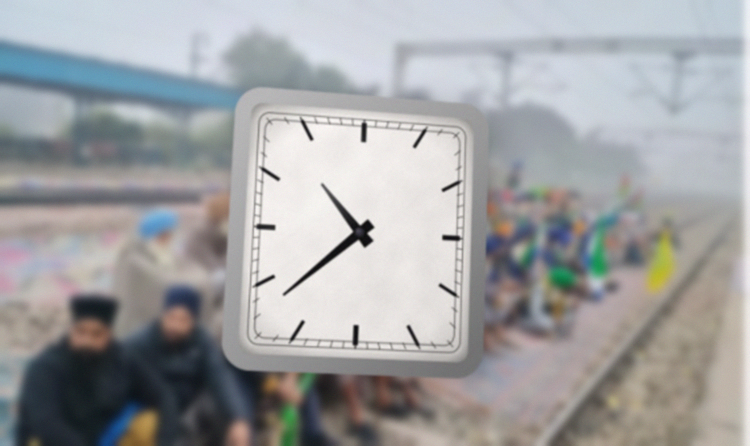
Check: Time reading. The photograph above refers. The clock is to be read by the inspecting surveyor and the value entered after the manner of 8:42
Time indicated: 10:38
